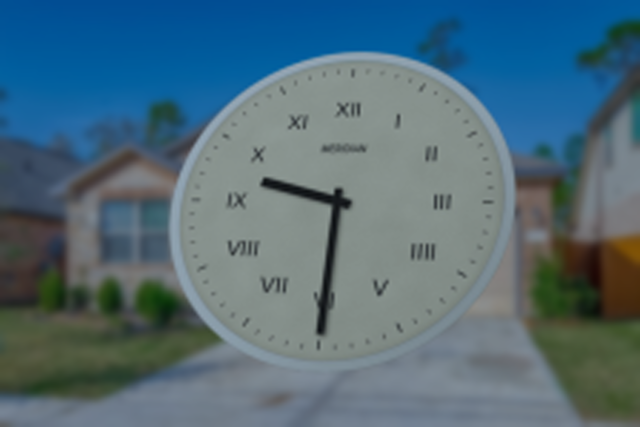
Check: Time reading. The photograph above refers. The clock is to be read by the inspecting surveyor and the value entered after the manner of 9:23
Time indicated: 9:30
